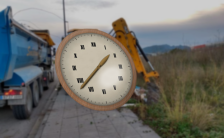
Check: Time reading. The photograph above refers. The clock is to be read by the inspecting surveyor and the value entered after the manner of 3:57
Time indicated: 1:38
